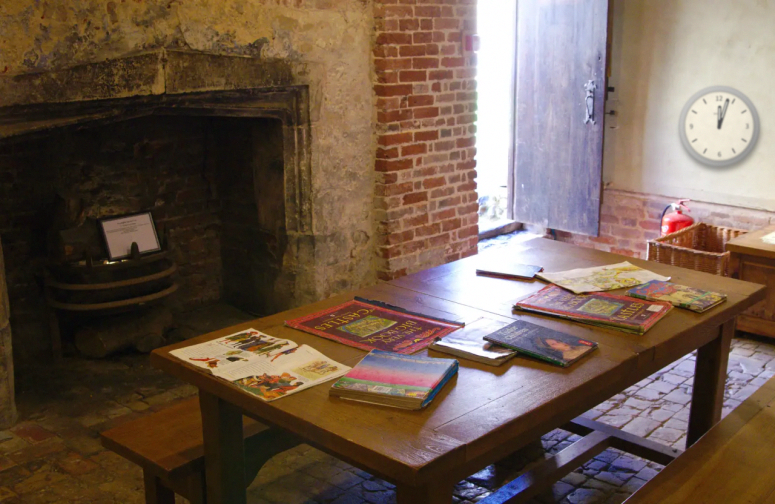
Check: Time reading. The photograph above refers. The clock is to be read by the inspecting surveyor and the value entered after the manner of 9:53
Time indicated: 12:03
